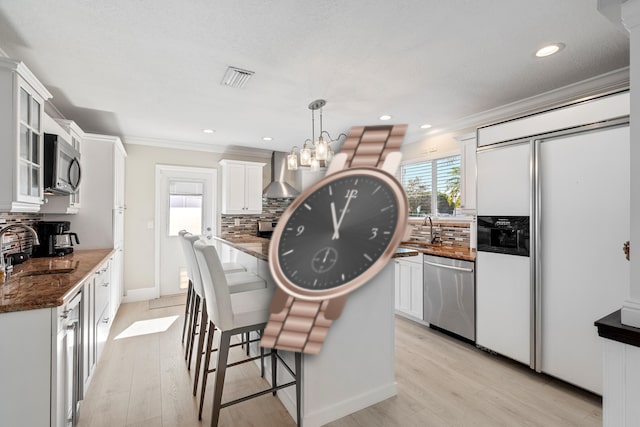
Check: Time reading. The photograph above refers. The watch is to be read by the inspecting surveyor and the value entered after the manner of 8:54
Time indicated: 11:00
